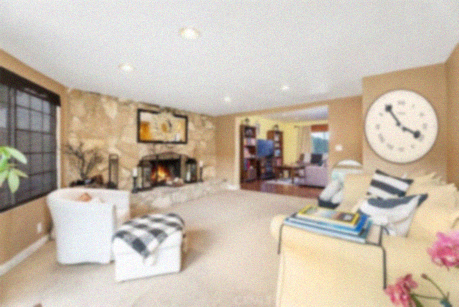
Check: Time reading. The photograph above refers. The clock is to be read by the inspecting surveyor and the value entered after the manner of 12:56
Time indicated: 3:54
